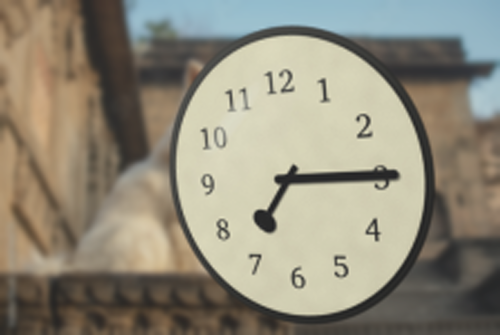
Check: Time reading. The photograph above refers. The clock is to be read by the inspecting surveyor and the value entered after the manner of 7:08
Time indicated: 7:15
